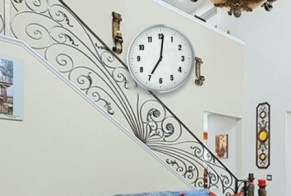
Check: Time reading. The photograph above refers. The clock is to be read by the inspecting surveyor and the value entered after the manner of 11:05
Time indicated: 7:01
